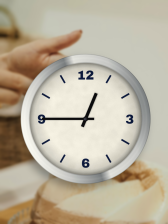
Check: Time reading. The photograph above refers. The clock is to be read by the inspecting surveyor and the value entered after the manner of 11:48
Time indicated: 12:45
